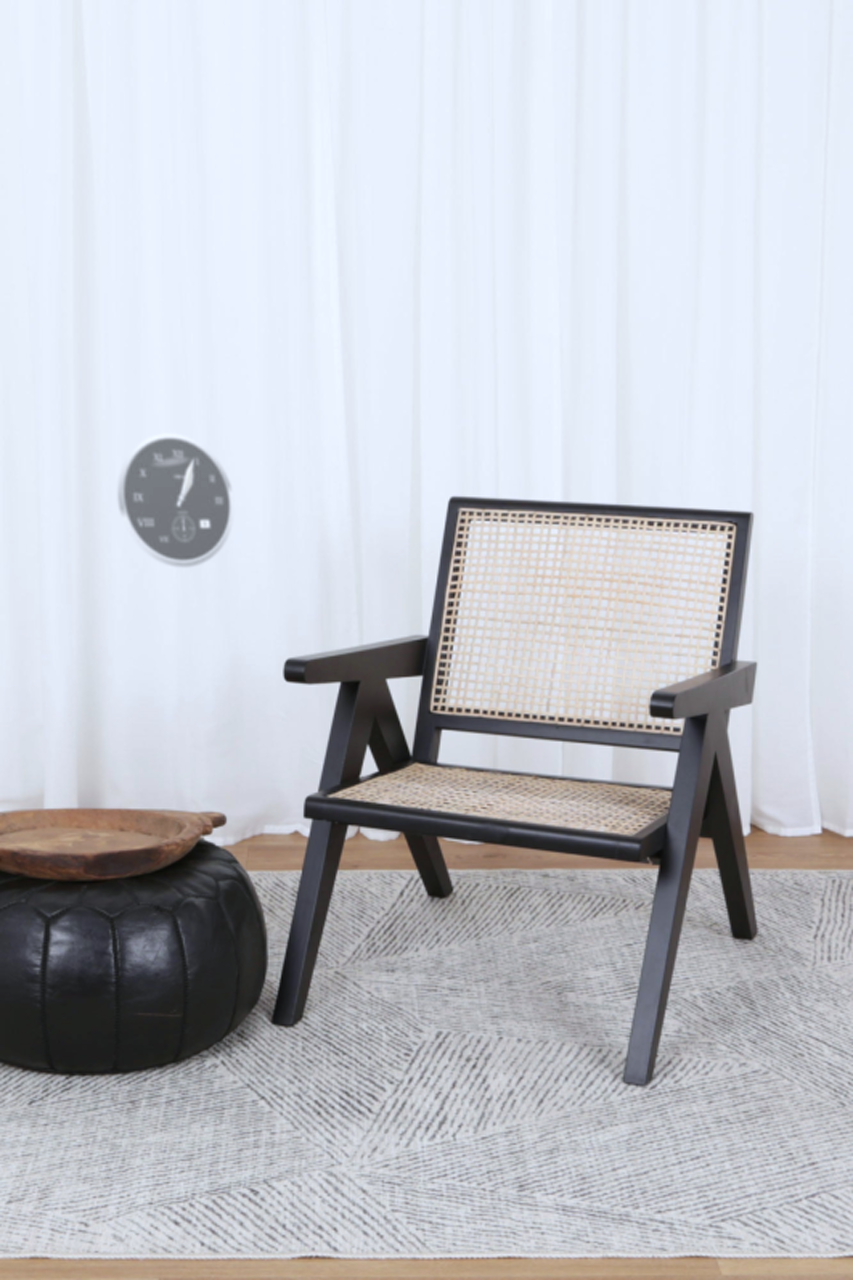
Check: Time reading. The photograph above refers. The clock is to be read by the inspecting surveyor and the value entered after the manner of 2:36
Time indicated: 1:04
